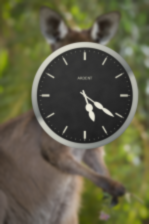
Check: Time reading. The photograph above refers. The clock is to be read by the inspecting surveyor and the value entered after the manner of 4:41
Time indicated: 5:21
